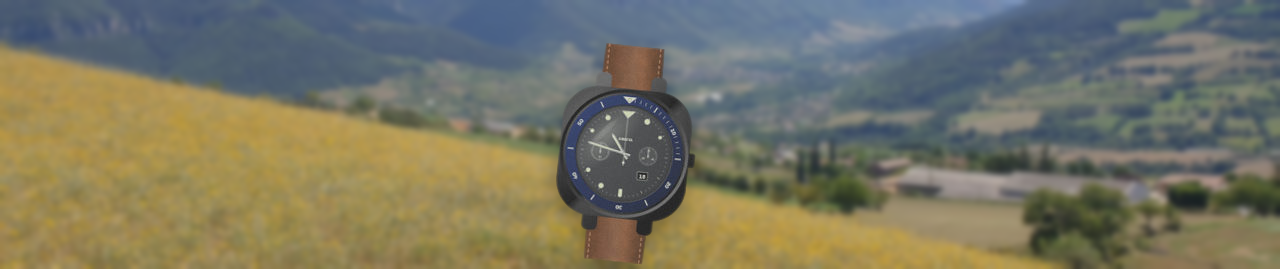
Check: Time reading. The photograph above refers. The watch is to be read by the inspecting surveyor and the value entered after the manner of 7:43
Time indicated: 10:47
